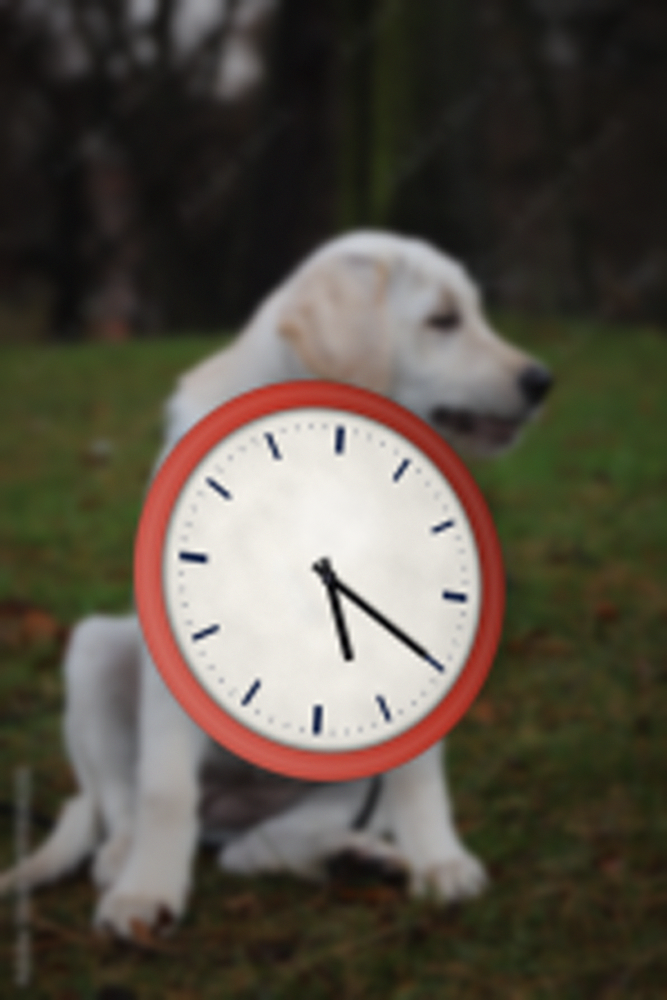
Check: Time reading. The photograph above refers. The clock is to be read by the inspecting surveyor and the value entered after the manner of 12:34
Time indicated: 5:20
